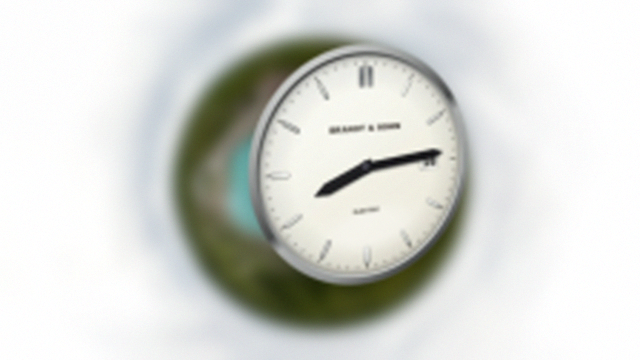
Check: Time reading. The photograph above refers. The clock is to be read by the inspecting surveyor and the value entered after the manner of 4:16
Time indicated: 8:14
